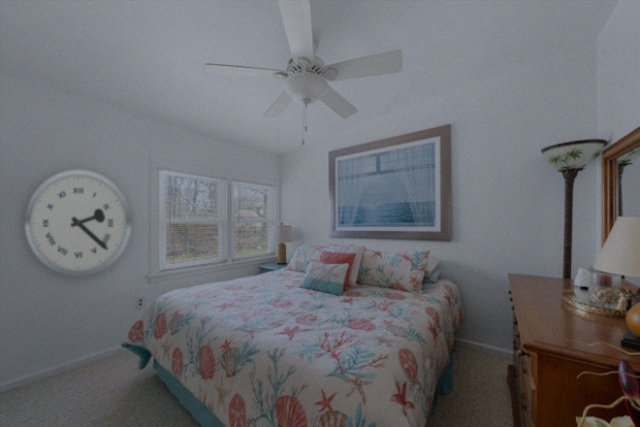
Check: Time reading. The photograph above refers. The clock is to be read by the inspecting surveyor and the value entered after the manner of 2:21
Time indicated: 2:22
